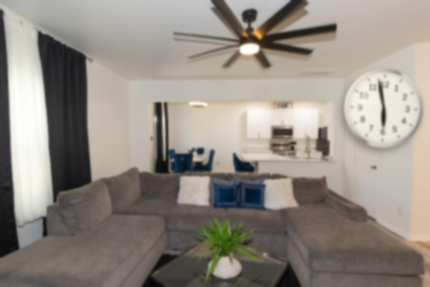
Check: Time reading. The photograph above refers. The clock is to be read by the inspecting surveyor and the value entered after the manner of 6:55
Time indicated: 5:58
